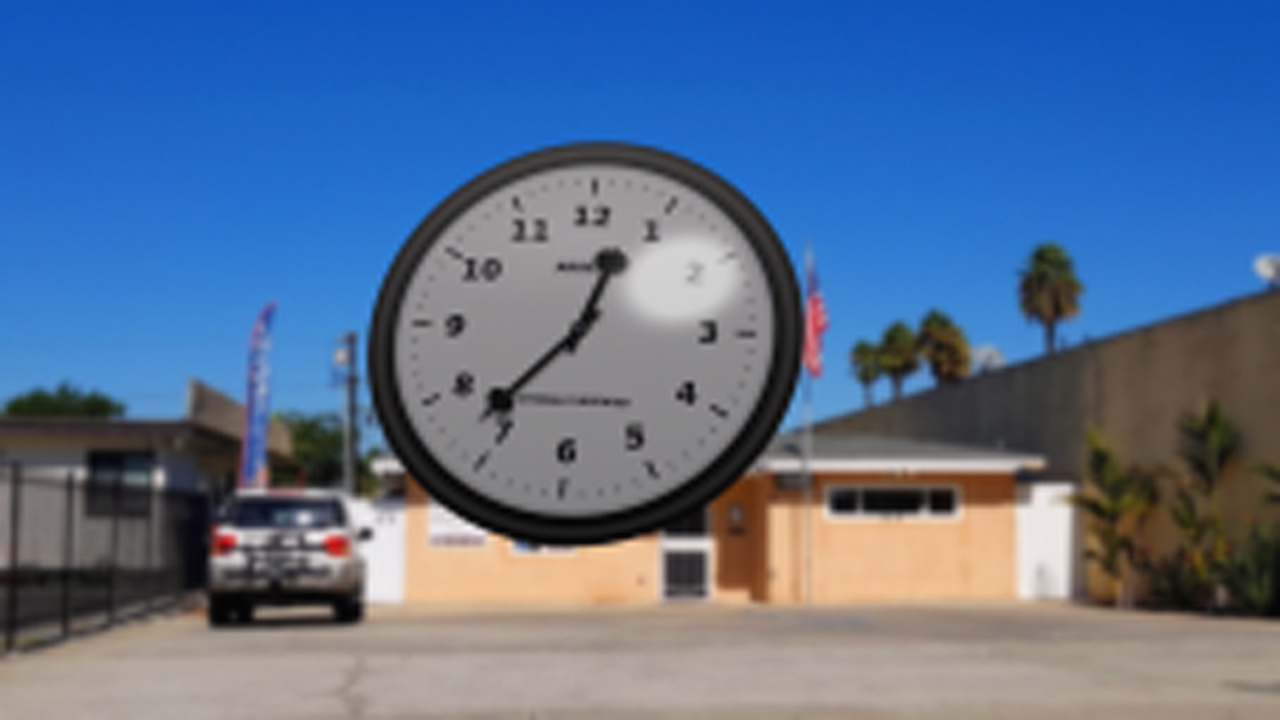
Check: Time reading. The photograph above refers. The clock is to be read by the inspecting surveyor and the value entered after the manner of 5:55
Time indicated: 12:37
